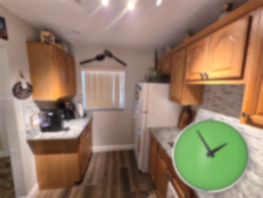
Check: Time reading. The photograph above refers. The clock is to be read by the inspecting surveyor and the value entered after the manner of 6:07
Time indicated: 1:55
